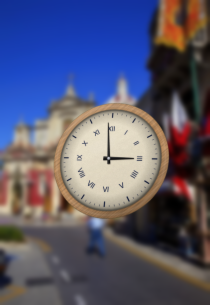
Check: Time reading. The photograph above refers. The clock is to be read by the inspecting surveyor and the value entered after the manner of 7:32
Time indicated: 2:59
